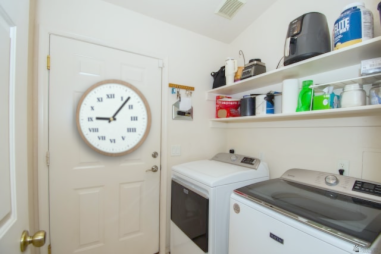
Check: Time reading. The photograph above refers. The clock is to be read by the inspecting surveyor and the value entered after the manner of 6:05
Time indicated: 9:07
